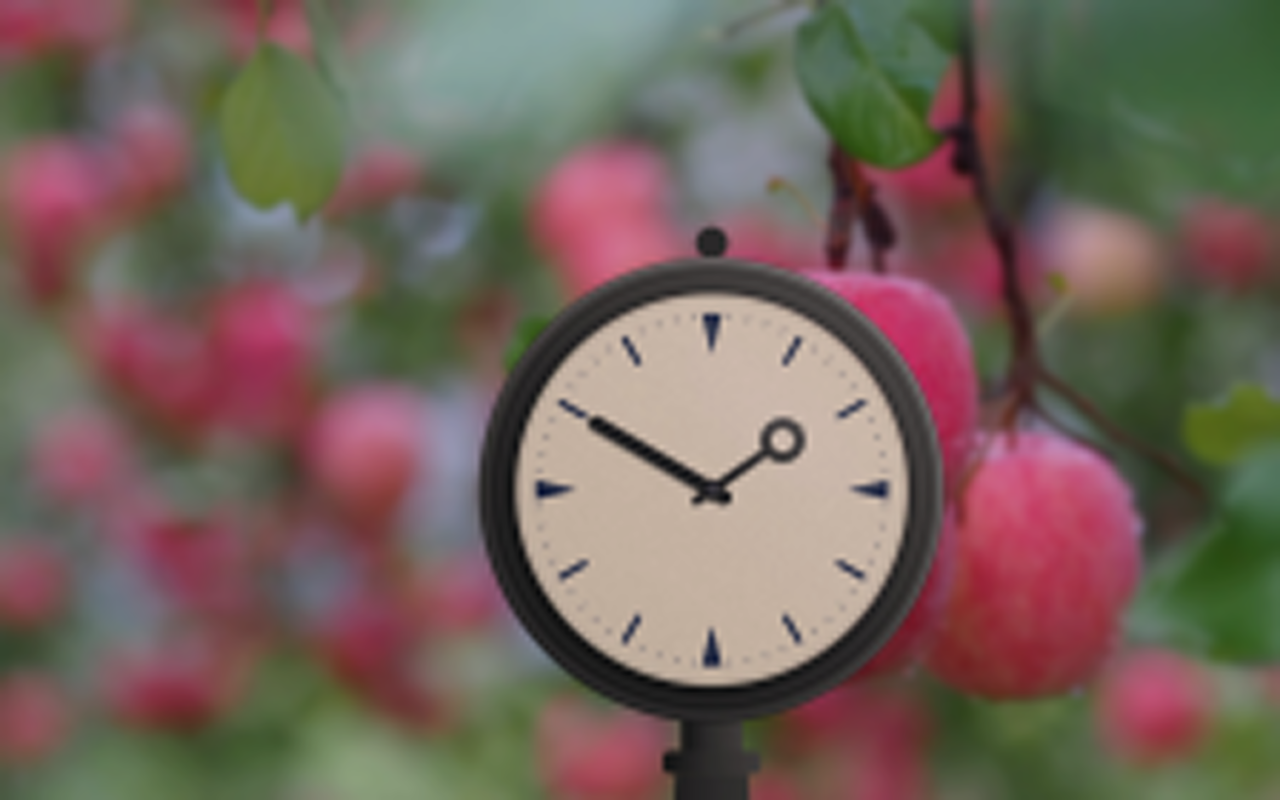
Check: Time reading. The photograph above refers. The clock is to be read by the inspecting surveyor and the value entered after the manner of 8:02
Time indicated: 1:50
